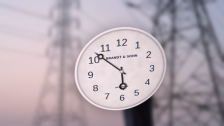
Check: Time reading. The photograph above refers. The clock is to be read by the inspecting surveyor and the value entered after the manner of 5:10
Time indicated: 5:52
